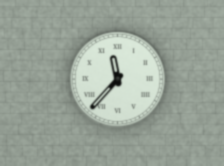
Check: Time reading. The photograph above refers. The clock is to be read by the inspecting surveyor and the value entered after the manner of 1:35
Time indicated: 11:37
